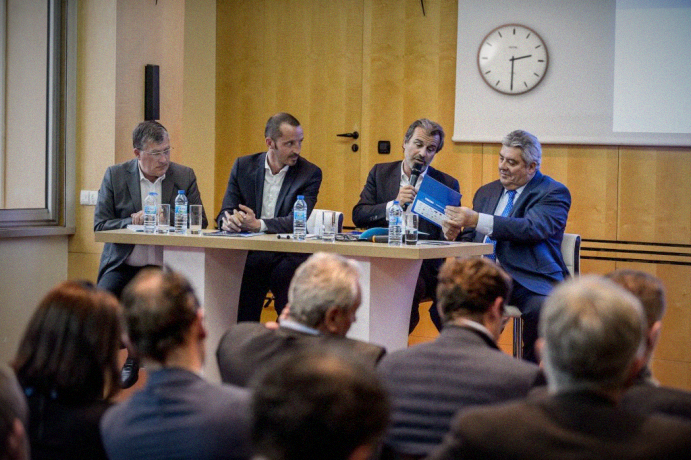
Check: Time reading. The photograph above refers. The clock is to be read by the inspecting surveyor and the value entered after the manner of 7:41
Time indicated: 2:30
